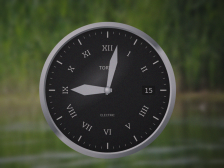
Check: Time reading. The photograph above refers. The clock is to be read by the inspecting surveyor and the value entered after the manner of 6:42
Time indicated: 9:02
